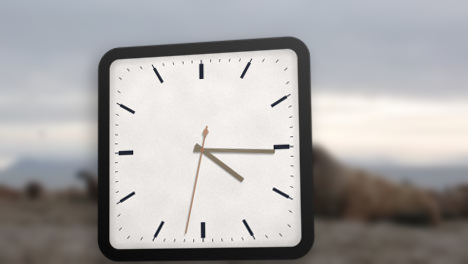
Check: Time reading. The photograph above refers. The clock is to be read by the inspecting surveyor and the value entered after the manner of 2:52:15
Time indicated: 4:15:32
